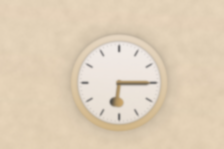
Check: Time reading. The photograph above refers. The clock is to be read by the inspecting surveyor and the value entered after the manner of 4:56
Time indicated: 6:15
